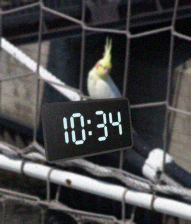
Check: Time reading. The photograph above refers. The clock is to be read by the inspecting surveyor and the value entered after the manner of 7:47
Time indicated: 10:34
